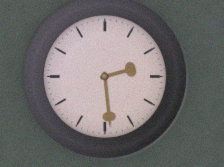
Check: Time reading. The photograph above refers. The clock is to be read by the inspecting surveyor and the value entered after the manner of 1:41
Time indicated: 2:29
